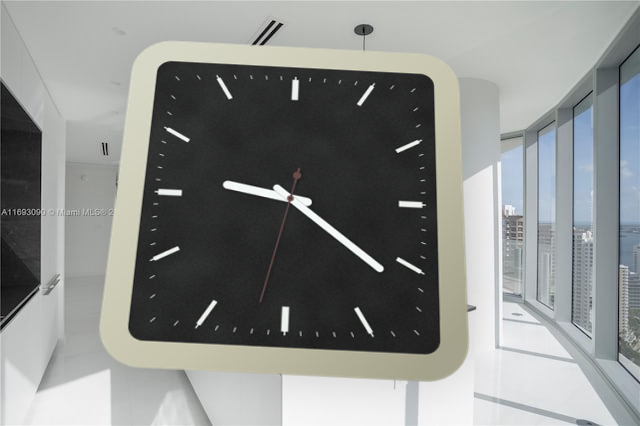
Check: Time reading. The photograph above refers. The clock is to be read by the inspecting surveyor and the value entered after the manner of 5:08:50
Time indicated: 9:21:32
